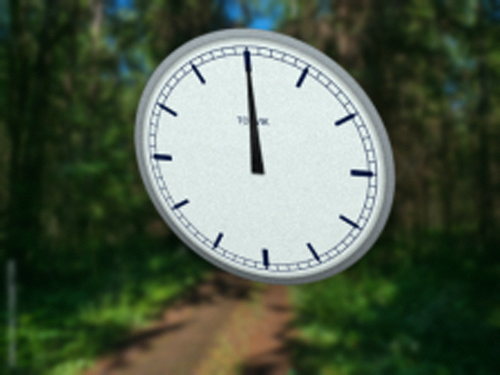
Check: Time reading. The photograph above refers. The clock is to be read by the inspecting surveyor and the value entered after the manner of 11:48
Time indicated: 12:00
